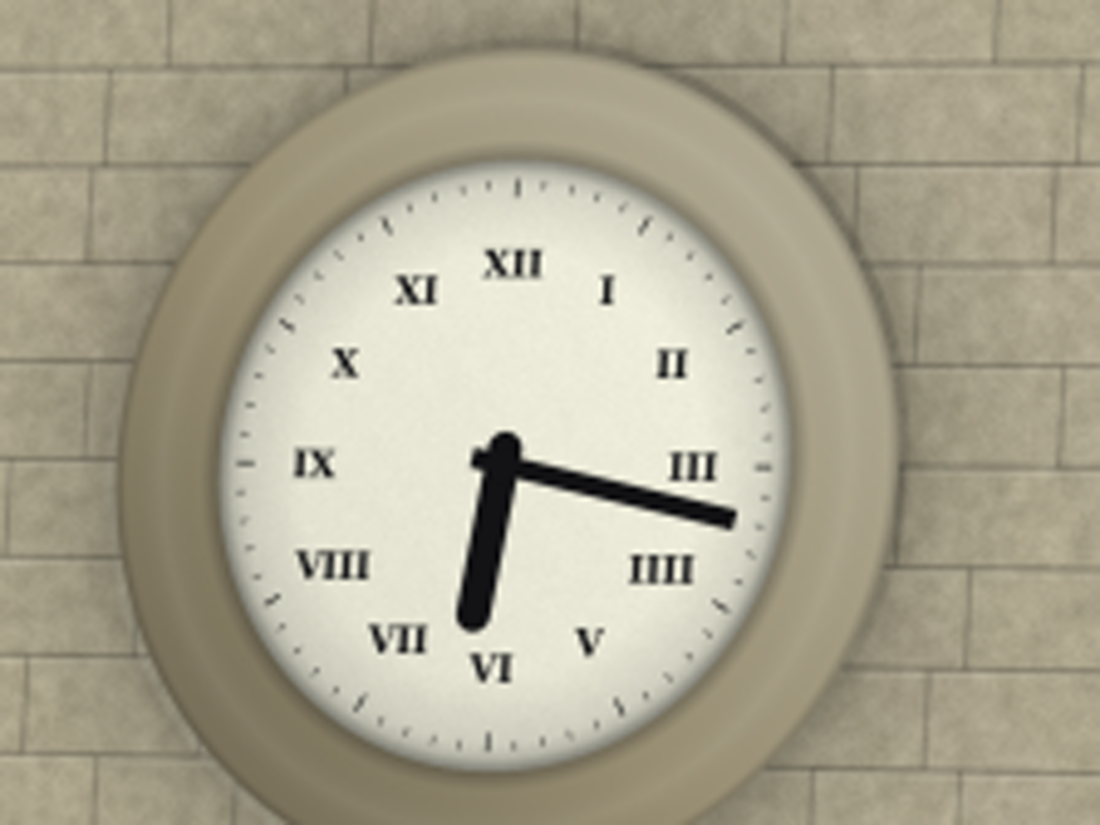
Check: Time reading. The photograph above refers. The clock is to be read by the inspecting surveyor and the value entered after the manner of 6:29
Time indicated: 6:17
